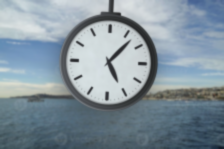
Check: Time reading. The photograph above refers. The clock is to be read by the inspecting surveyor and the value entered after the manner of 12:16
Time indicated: 5:07
